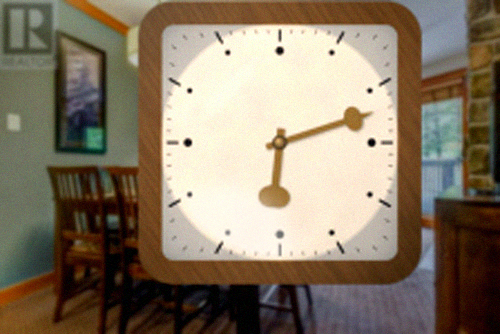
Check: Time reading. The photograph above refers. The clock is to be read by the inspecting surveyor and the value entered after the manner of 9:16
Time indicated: 6:12
